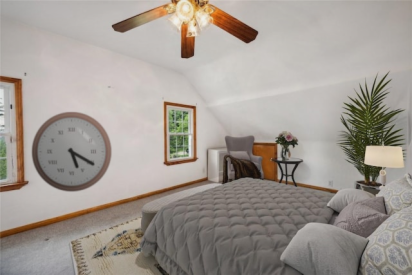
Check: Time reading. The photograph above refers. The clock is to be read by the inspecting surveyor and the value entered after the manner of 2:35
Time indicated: 5:20
